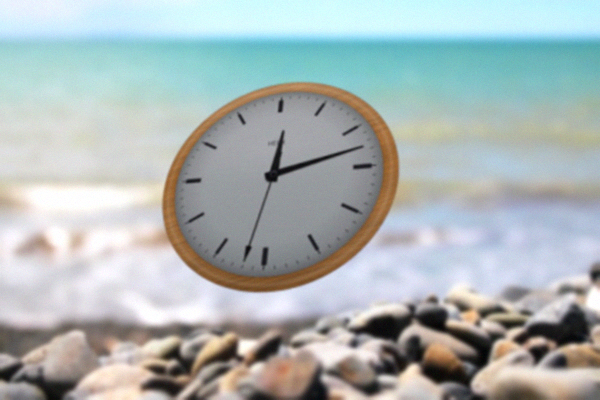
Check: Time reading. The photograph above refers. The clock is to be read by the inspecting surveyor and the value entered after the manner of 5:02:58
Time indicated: 12:12:32
